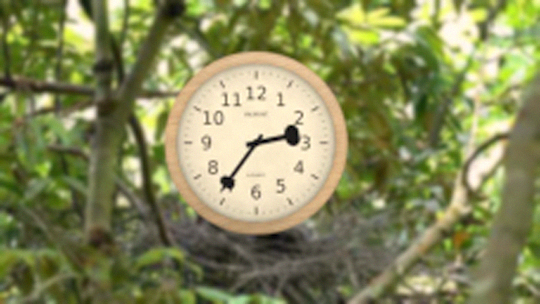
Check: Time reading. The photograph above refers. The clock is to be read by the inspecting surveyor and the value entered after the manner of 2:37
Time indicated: 2:36
